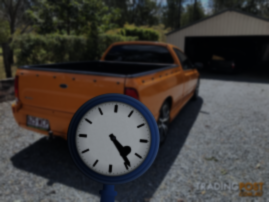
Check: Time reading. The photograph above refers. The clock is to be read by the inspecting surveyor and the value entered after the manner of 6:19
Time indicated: 4:24
